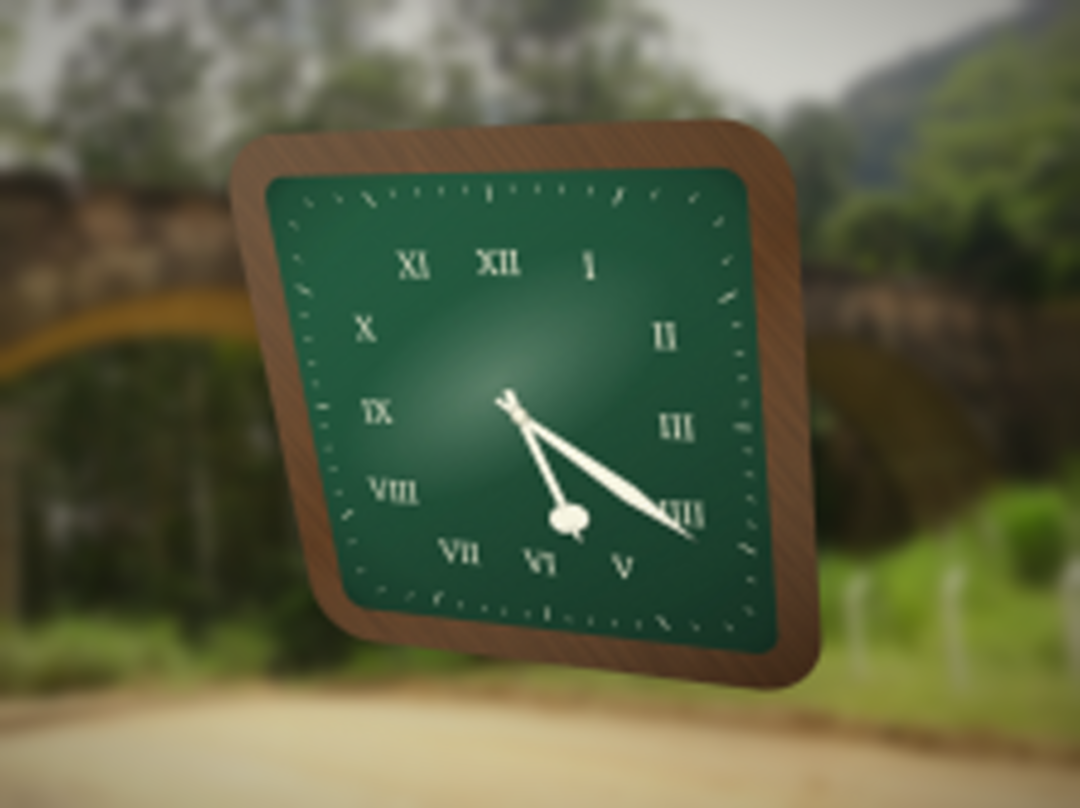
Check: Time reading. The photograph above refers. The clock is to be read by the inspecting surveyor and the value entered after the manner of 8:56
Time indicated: 5:21
